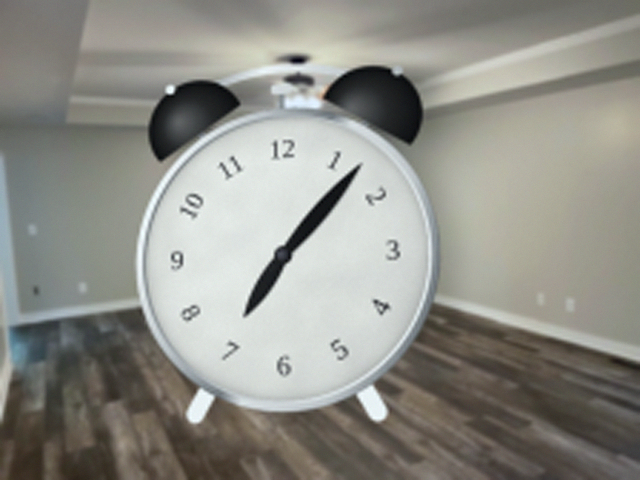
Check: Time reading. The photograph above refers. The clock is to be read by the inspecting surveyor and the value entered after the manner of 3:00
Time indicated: 7:07
